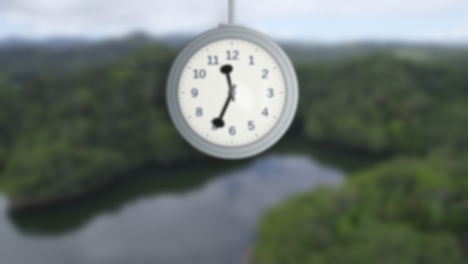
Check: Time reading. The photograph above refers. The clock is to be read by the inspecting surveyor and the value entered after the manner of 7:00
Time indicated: 11:34
